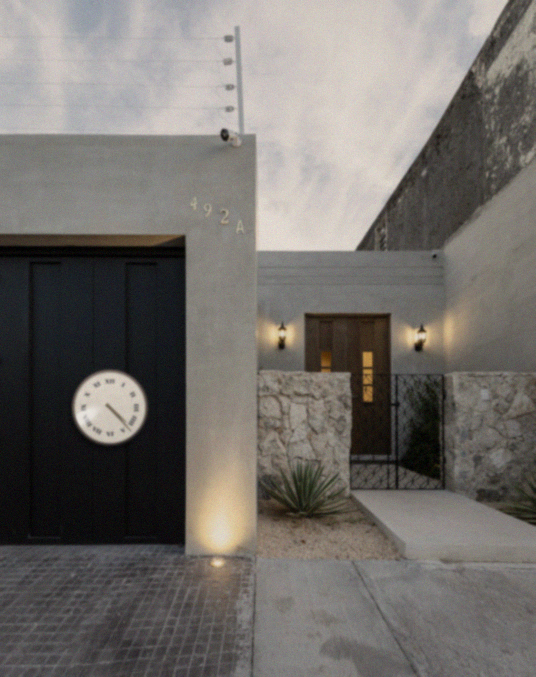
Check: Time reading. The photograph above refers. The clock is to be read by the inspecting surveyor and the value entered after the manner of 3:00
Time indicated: 4:23
